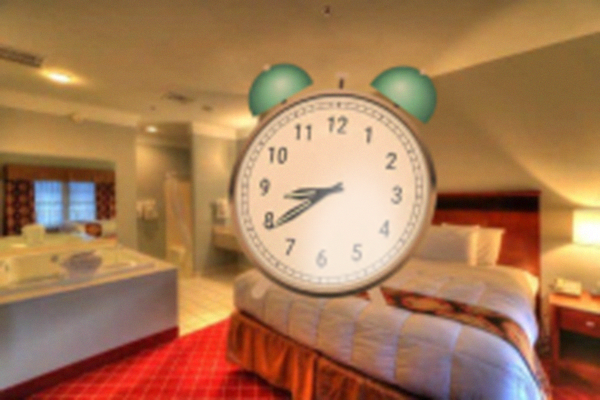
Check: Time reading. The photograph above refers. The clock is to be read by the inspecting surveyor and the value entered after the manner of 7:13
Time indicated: 8:39
